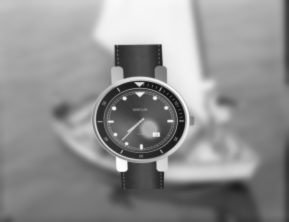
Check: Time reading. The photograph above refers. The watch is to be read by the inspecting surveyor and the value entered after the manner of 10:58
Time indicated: 7:37
